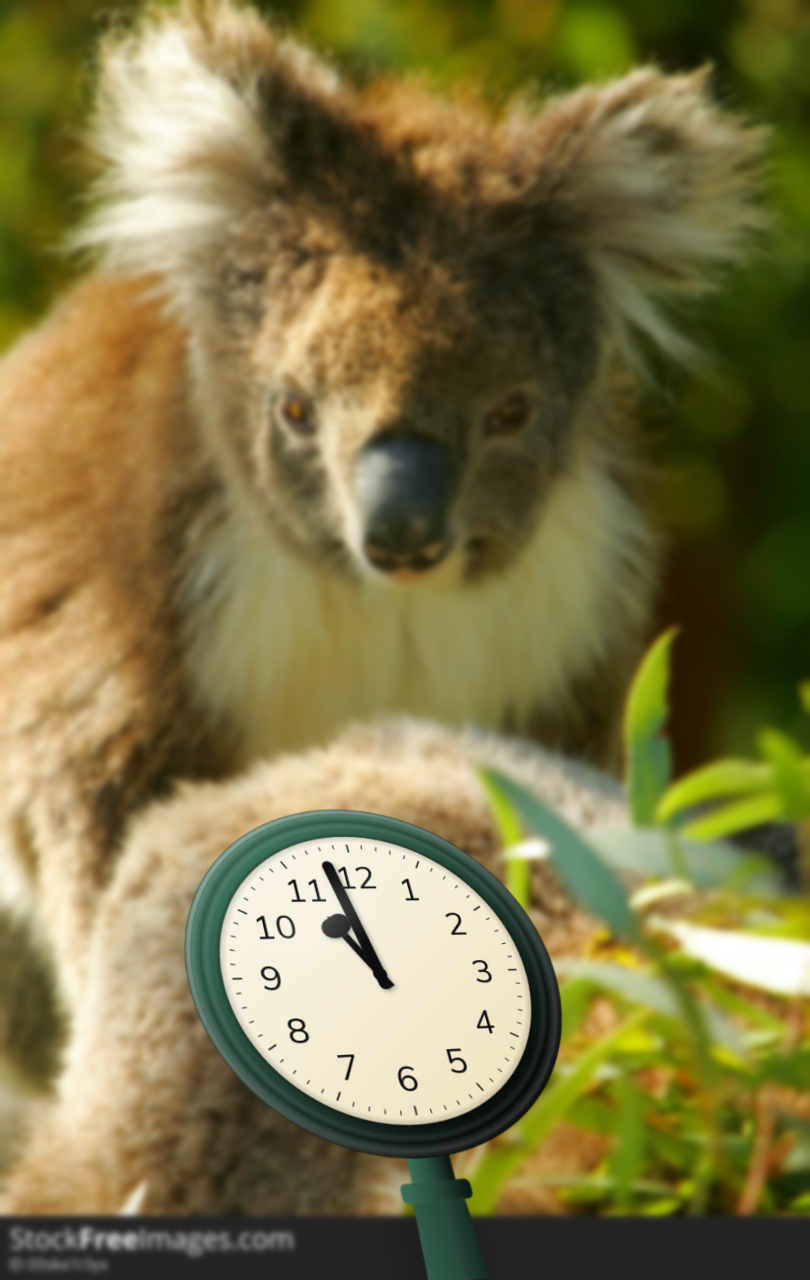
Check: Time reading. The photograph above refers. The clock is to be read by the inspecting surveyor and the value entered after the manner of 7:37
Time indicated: 10:58
